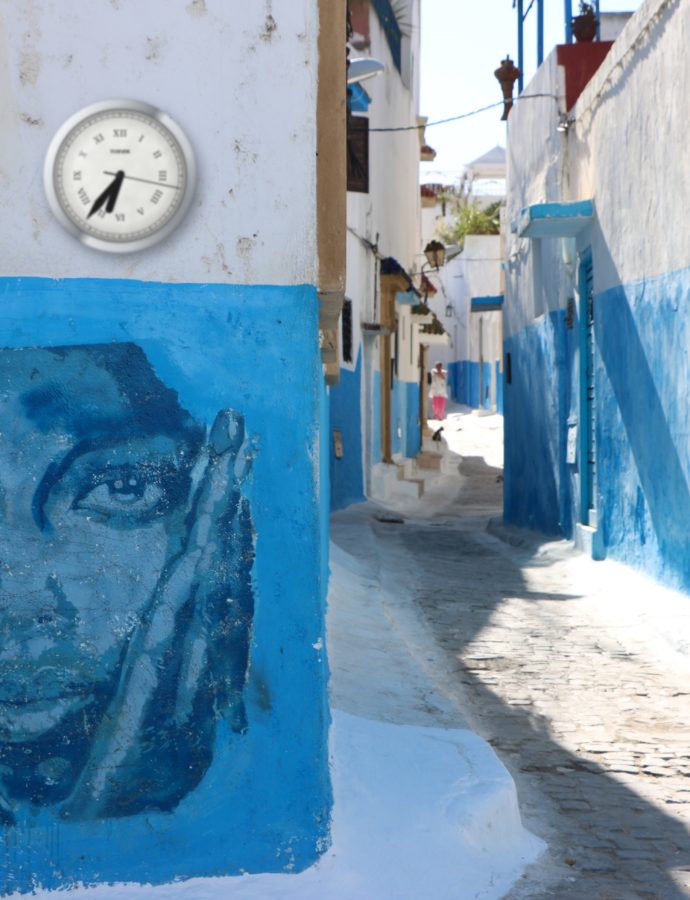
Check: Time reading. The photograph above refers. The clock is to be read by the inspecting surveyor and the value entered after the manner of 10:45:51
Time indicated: 6:36:17
